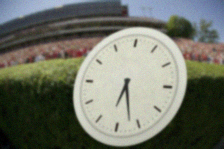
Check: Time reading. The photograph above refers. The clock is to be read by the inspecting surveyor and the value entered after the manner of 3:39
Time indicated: 6:27
